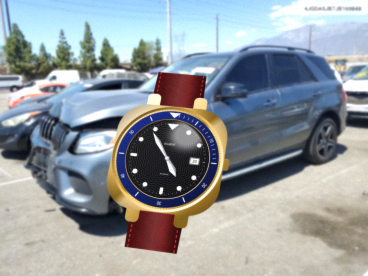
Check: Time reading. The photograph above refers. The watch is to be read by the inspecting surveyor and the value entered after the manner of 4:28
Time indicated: 4:54
